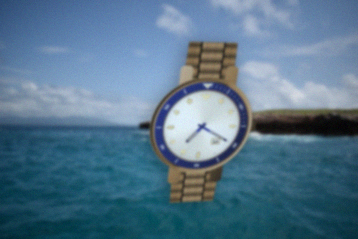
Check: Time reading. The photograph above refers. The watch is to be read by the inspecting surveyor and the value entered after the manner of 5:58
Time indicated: 7:20
